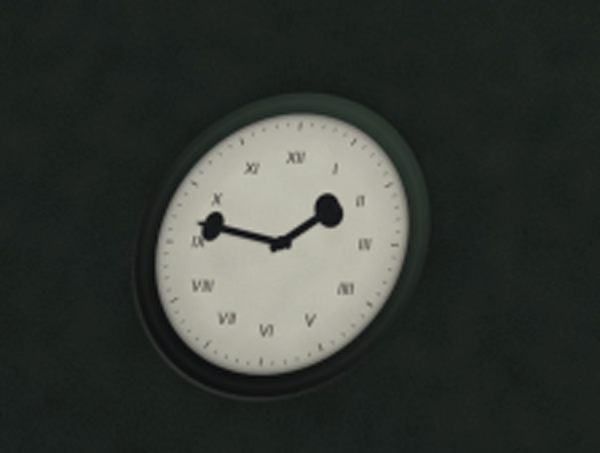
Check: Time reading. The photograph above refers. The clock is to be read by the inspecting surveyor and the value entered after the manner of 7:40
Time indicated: 1:47
